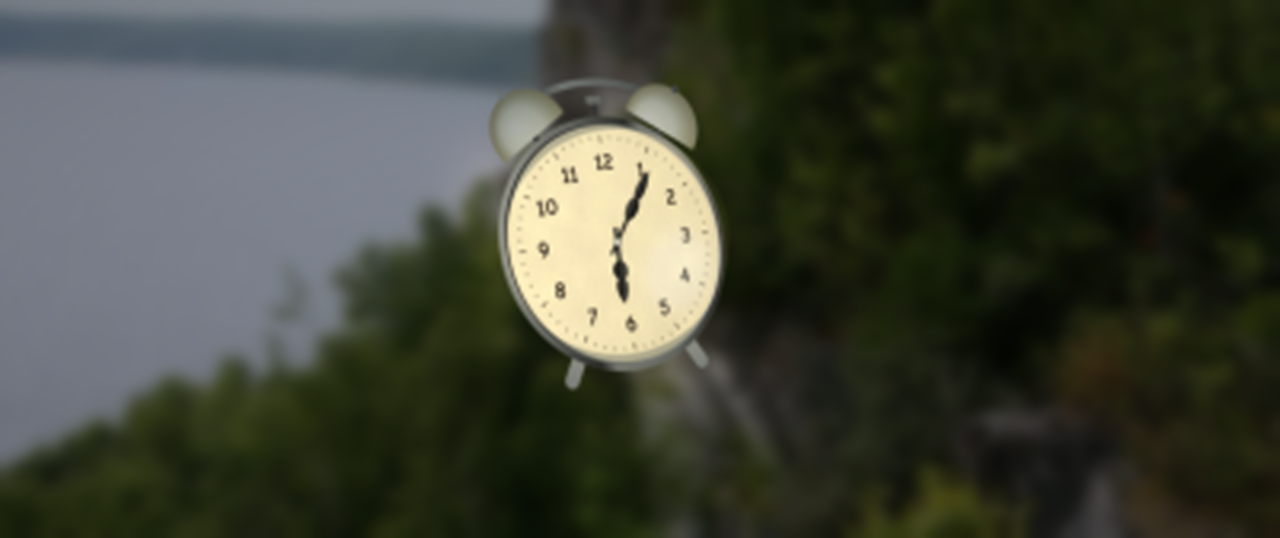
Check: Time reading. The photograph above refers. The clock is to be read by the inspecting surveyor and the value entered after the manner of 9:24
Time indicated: 6:06
